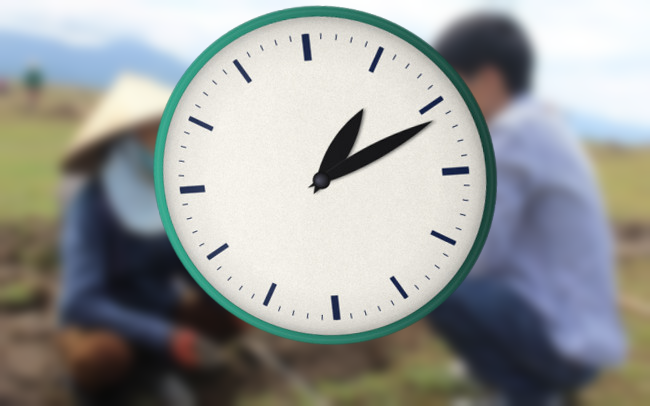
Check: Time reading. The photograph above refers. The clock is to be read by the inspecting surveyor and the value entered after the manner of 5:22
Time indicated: 1:11
